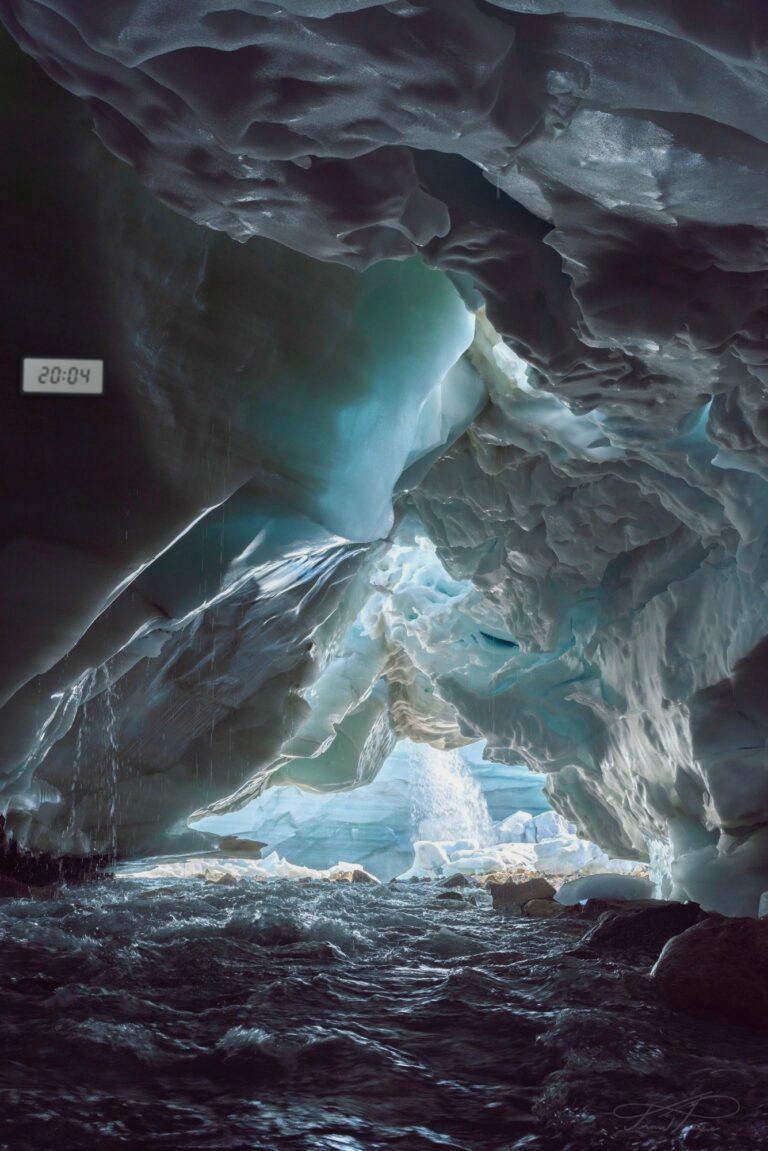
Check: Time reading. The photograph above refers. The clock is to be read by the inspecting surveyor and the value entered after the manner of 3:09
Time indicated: 20:04
